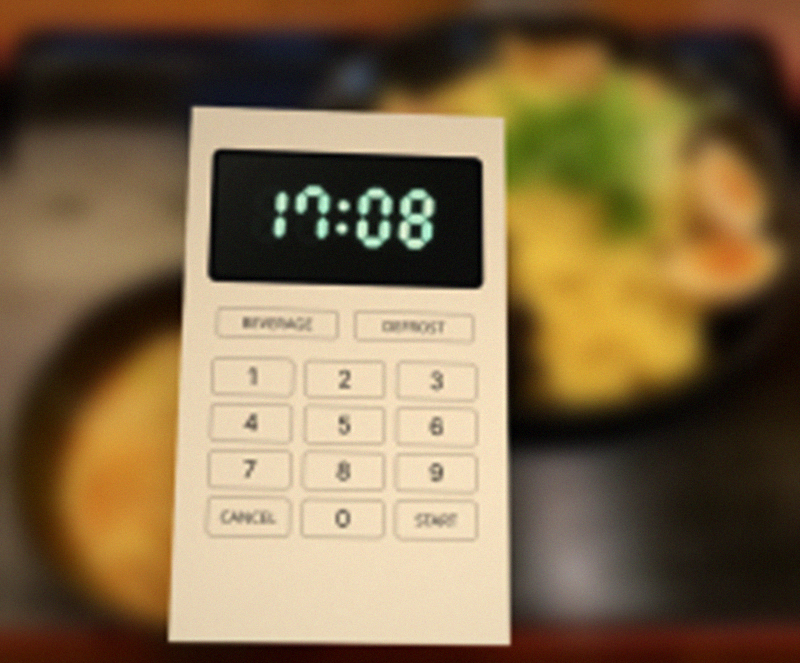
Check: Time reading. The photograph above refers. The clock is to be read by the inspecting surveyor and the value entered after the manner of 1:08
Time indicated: 17:08
